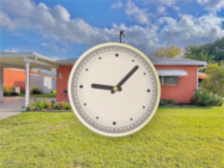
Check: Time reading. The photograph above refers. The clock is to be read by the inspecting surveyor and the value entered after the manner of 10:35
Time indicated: 9:07
